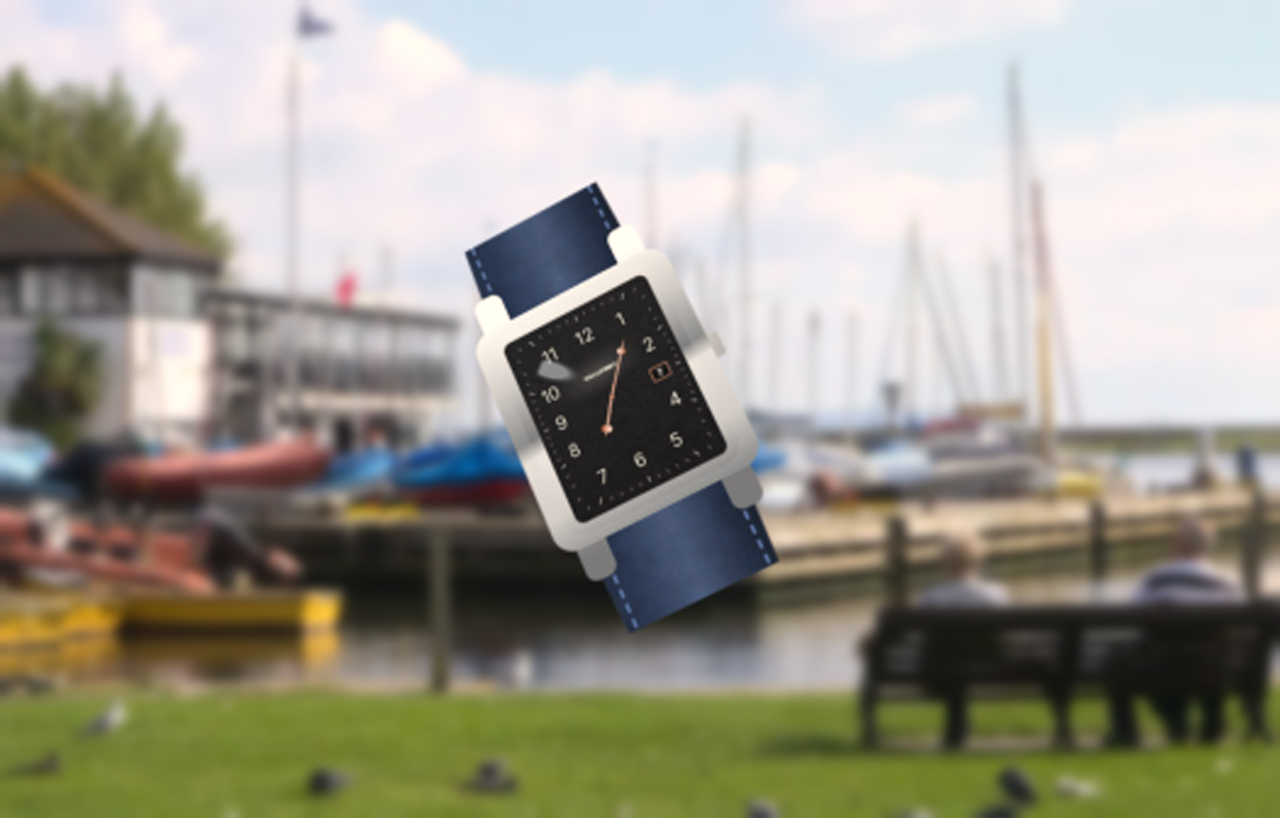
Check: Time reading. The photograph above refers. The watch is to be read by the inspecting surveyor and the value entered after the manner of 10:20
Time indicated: 7:06
